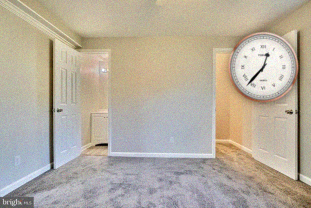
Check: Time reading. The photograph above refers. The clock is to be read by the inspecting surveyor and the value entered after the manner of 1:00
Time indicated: 12:37
